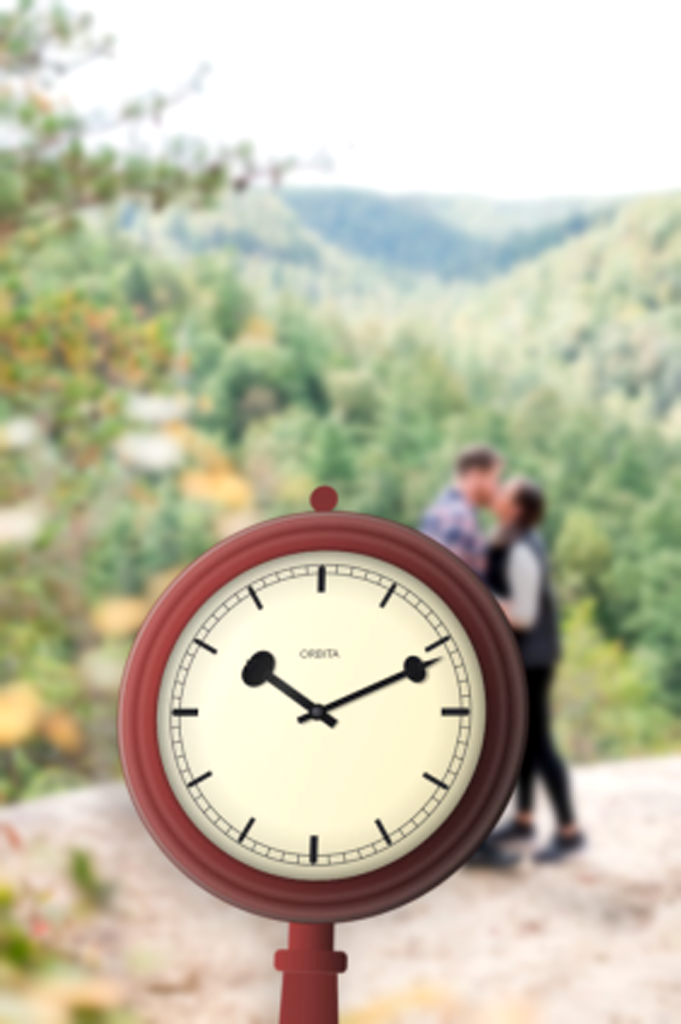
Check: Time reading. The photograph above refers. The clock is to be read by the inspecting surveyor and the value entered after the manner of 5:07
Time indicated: 10:11
